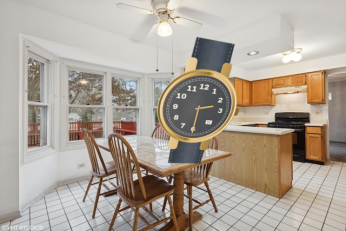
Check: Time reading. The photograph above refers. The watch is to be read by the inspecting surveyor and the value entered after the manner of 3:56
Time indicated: 2:30
